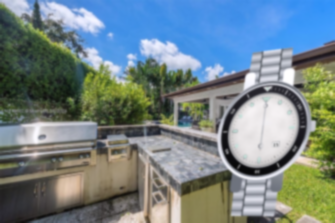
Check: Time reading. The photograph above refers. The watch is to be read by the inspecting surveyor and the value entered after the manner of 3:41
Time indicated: 6:00
